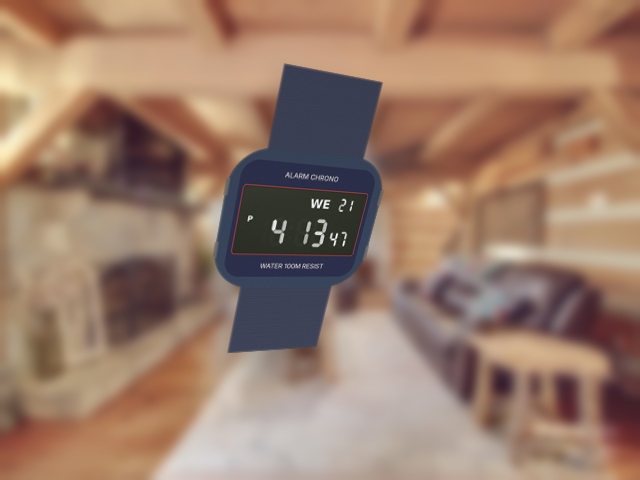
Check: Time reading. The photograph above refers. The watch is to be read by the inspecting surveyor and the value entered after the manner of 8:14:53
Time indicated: 4:13:47
